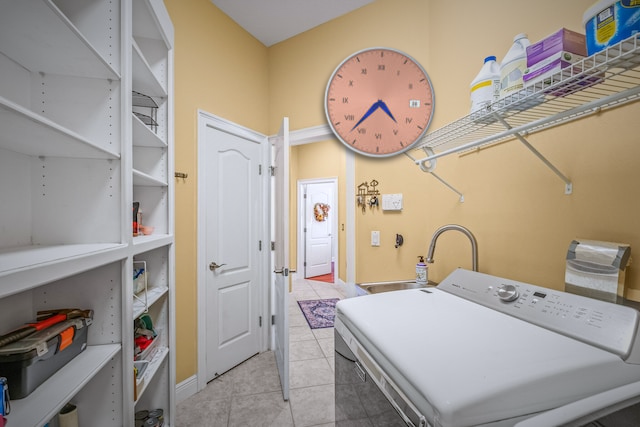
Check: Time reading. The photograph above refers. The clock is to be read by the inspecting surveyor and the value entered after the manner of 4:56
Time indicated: 4:37
